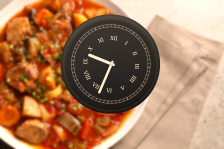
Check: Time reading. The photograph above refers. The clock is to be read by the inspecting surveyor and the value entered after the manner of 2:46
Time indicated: 9:33
